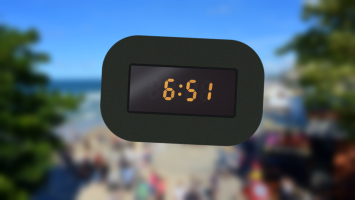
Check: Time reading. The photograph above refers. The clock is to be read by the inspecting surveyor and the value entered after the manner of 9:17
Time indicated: 6:51
